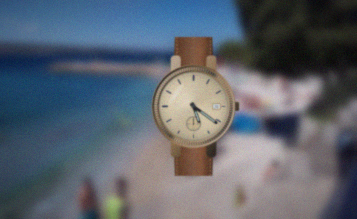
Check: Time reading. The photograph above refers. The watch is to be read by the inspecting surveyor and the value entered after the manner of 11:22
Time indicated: 5:21
